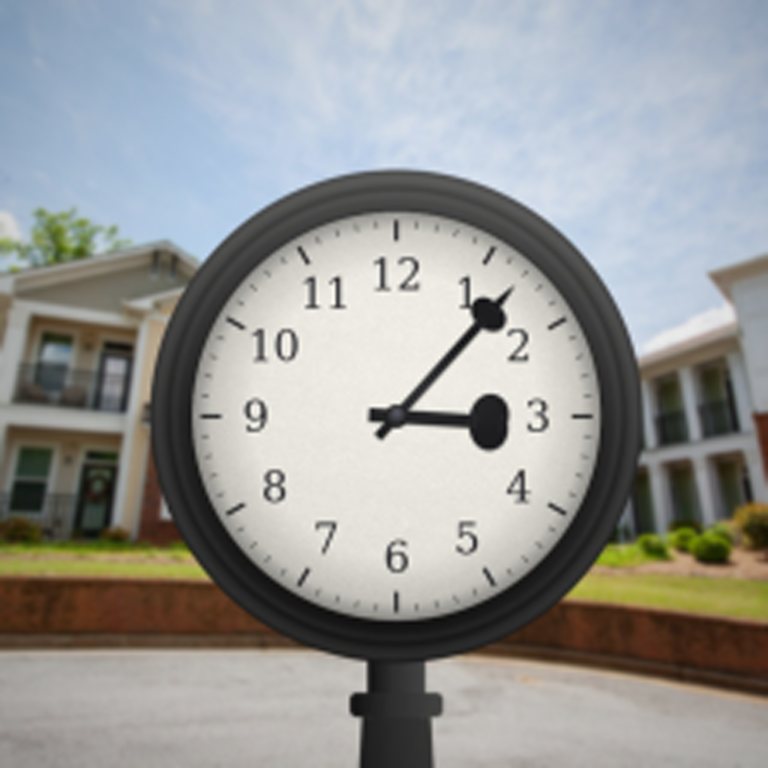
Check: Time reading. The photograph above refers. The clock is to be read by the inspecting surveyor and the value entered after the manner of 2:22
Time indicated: 3:07
